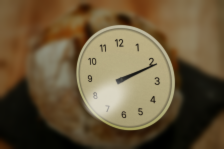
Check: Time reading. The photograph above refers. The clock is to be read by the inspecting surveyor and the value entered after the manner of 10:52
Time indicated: 2:11
